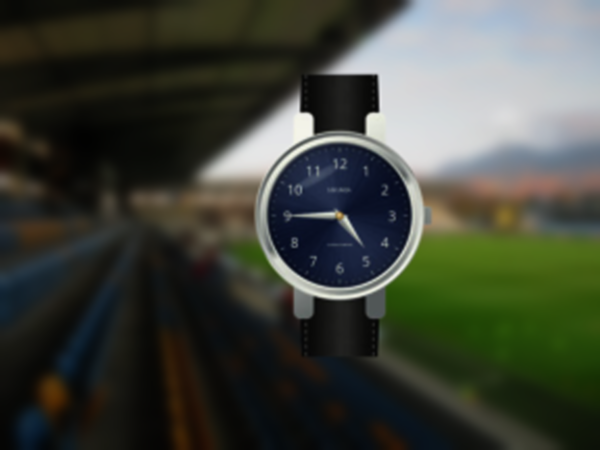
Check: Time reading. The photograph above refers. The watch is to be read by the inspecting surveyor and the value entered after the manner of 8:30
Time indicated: 4:45
